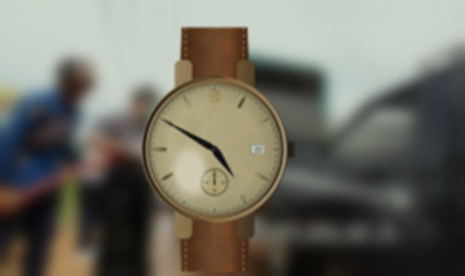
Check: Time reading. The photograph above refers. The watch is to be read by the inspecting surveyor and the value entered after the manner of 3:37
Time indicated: 4:50
